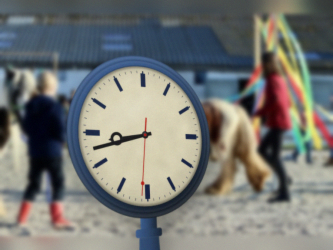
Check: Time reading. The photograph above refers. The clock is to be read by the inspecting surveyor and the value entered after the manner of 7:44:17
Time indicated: 8:42:31
